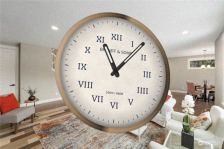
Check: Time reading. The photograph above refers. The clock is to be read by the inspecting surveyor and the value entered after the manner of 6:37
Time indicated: 11:07
